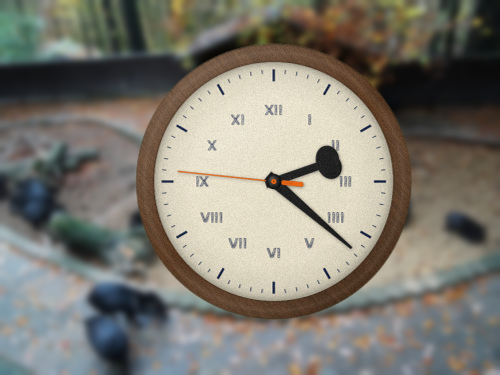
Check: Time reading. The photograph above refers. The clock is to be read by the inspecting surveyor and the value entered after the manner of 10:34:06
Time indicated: 2:21:46
